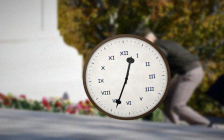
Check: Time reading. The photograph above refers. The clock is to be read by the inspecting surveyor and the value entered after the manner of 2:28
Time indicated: 12:34
